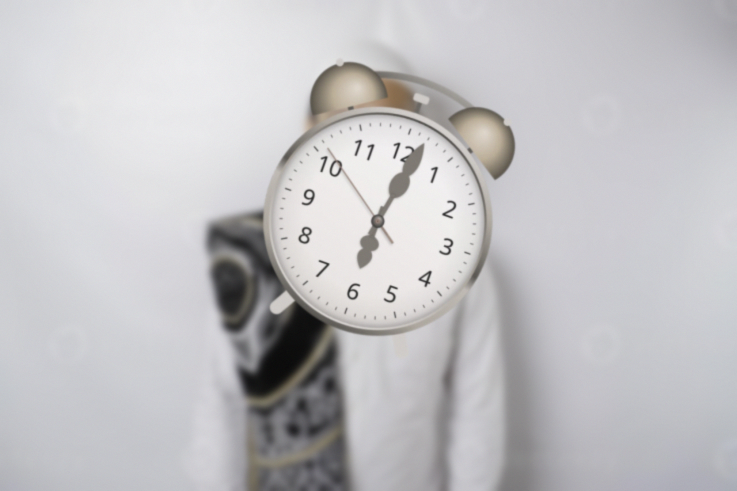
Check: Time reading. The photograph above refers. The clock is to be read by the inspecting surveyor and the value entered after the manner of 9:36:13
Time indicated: 6:01:51
